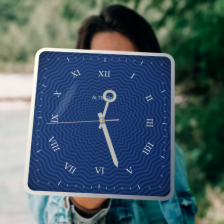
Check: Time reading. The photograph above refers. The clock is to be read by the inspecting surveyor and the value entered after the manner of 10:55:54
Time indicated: 12:26:44
